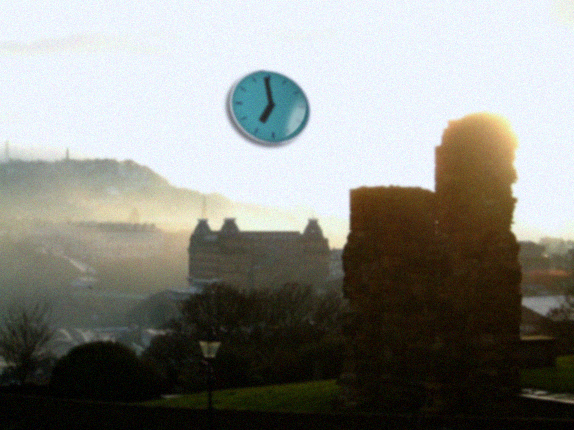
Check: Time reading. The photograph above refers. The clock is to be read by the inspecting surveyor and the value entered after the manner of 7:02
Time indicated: 6:59
